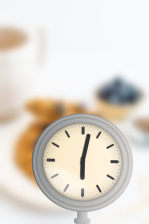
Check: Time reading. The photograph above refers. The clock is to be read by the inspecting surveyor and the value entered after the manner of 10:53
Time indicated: 6:02
